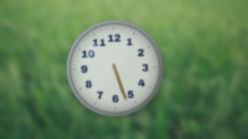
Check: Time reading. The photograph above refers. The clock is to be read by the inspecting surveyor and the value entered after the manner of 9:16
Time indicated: 5:27
